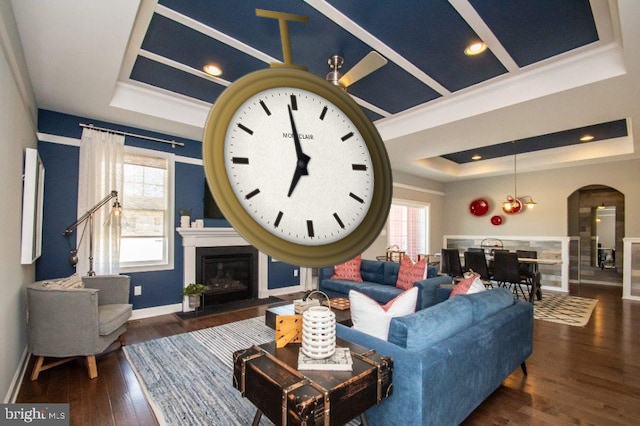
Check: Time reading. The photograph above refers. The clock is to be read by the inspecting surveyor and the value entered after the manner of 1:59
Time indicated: 6:59
